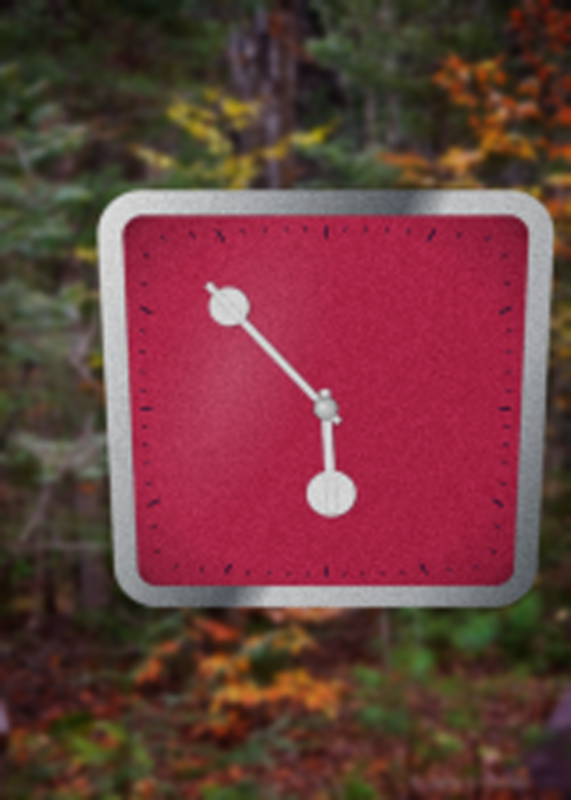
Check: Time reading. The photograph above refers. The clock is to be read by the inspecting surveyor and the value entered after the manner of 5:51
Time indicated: 5:53
